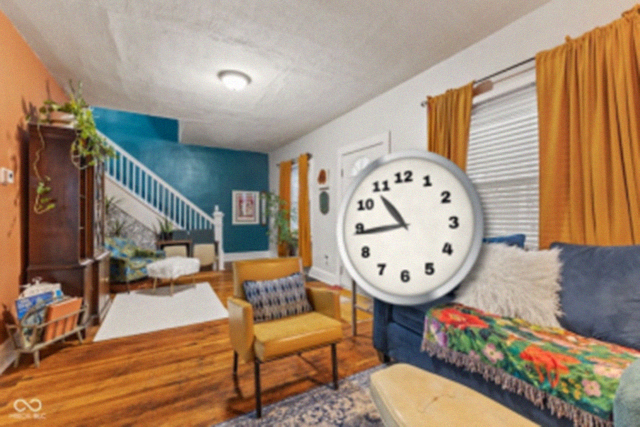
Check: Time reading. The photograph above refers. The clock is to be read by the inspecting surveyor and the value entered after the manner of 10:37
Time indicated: 10:44
